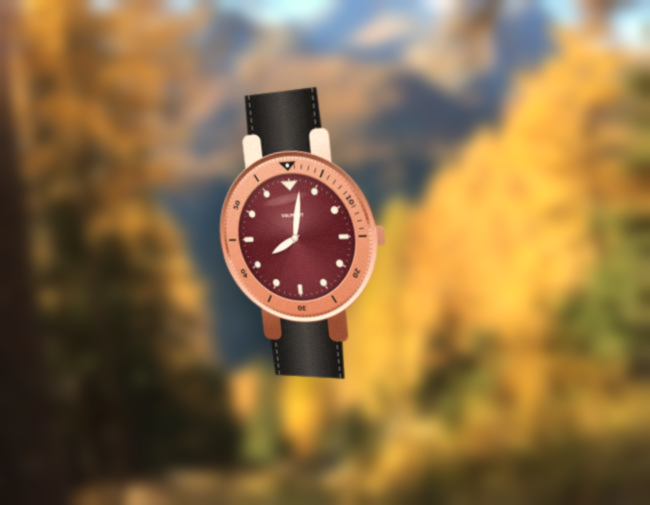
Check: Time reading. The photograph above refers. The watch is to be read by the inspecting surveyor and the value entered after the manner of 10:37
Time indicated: 8:02
